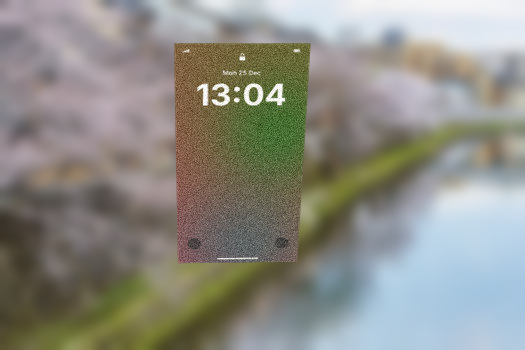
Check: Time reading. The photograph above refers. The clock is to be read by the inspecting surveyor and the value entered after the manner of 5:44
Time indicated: 13:04
